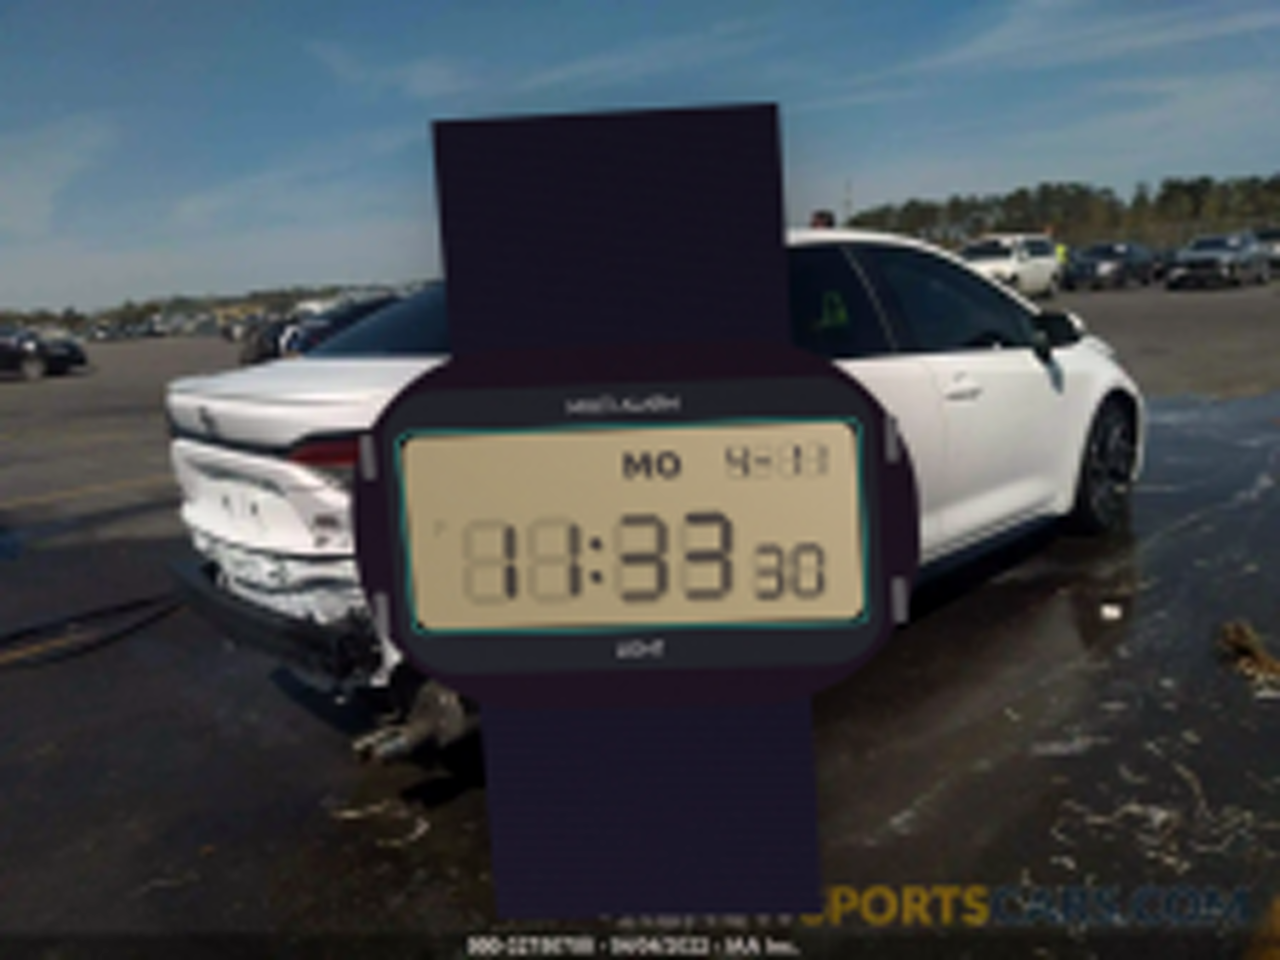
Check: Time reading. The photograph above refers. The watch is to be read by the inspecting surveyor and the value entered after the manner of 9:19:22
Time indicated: 11:33:30
